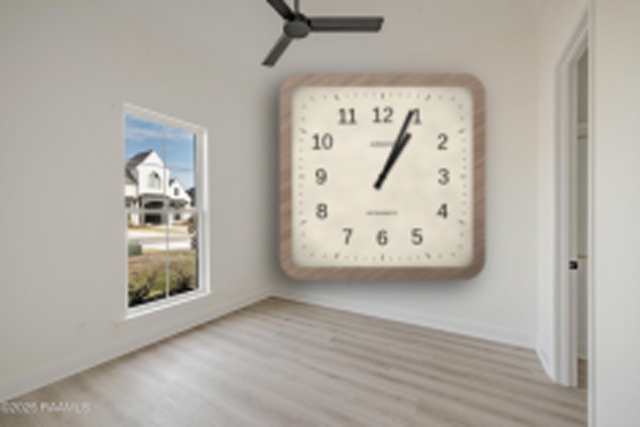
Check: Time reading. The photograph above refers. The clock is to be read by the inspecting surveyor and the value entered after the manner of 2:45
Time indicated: 1:04
